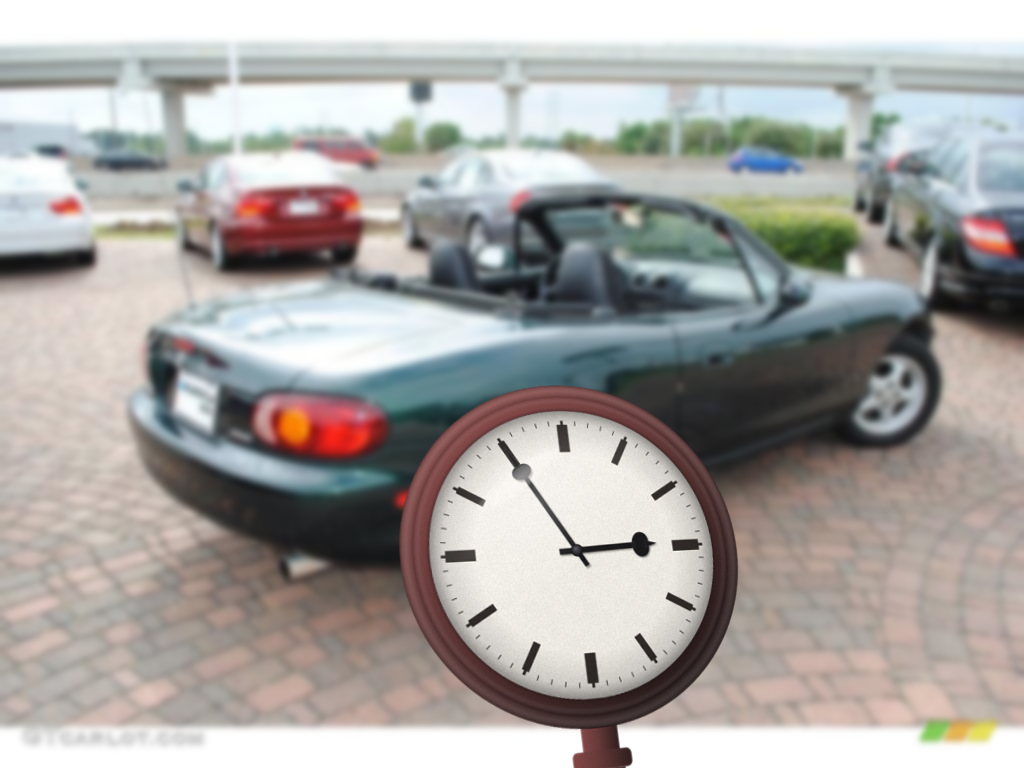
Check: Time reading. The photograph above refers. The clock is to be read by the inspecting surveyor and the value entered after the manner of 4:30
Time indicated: 2:55
